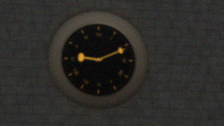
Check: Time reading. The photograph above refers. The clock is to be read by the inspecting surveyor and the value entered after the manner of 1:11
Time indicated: 9:11
